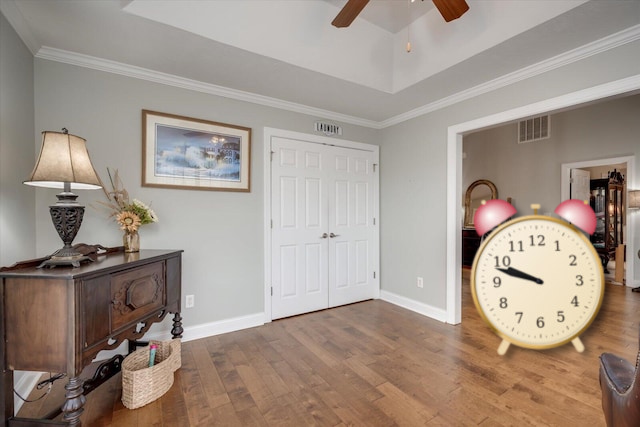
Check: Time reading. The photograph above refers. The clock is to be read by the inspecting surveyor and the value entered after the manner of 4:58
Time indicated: 9:48
